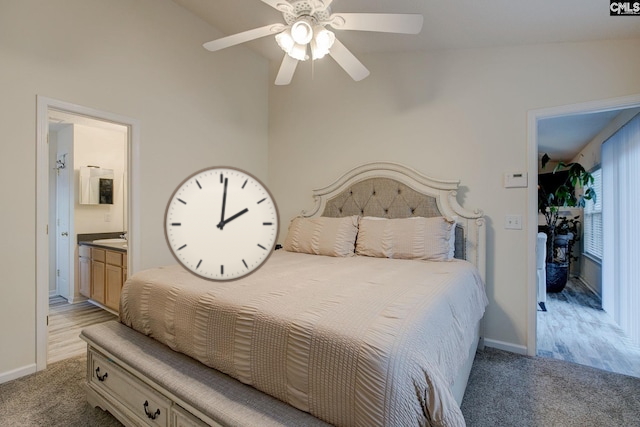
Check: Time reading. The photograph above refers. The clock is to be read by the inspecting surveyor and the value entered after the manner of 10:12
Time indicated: 2:01
